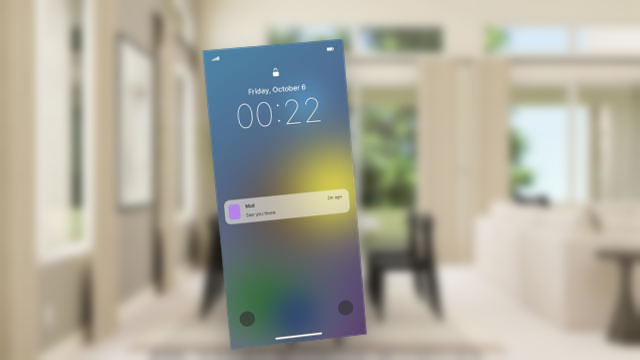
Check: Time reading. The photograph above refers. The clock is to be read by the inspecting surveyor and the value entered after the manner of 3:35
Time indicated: 0:22
